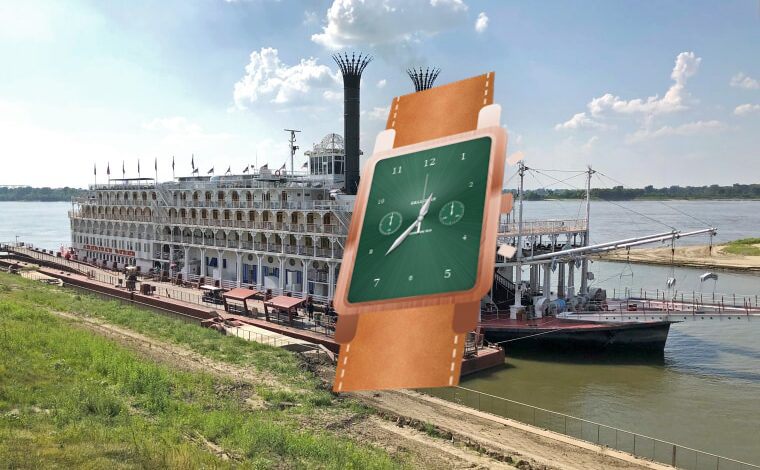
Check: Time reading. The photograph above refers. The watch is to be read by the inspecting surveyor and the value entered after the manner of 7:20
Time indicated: 12:37
